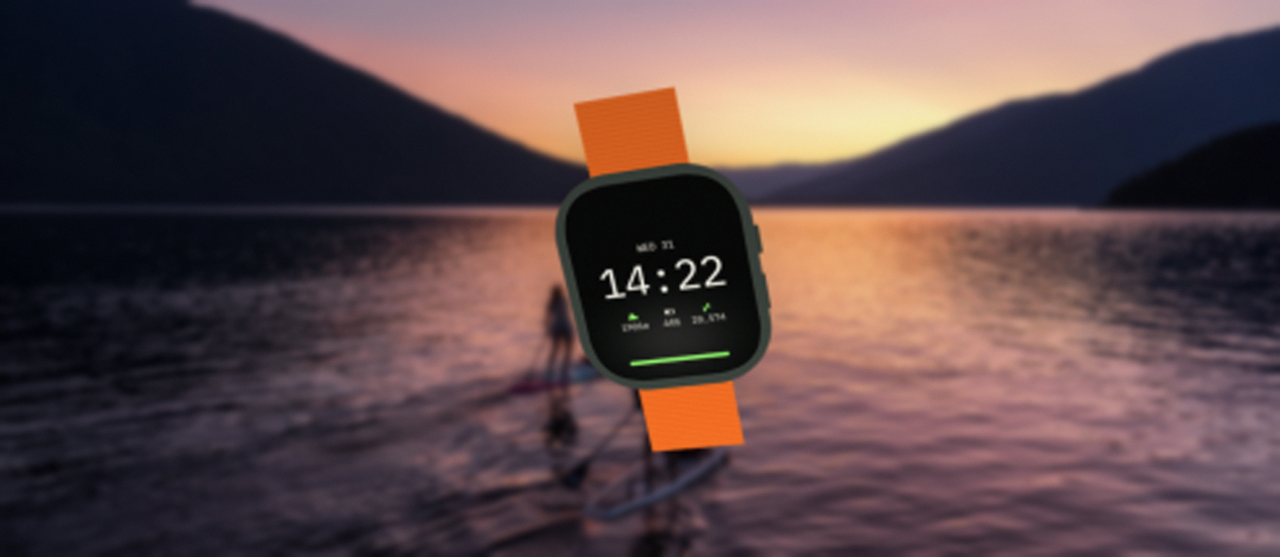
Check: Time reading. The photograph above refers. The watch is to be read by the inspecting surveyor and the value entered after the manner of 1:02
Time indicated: 14:22
